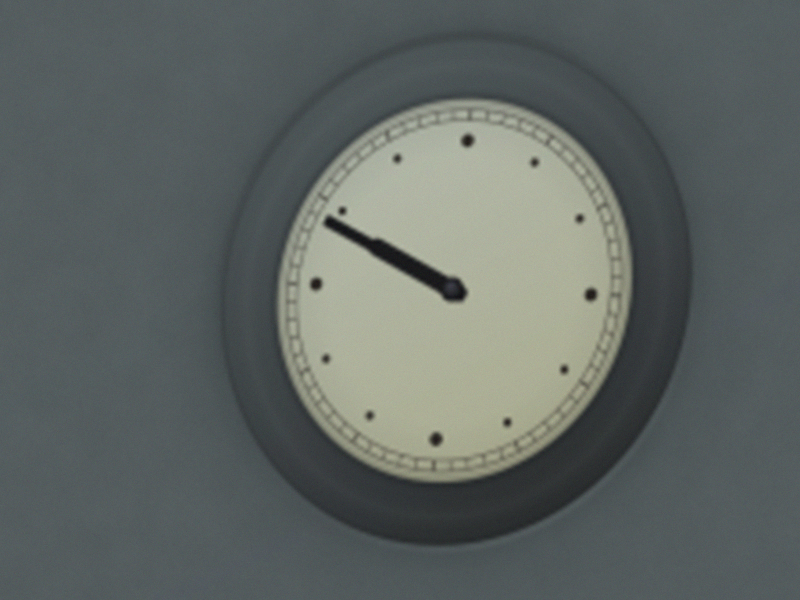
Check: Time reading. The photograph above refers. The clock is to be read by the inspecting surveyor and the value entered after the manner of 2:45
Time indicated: 9:49
